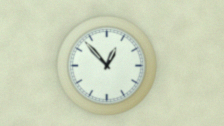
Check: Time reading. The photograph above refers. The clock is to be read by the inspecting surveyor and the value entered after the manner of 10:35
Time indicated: 12:53
